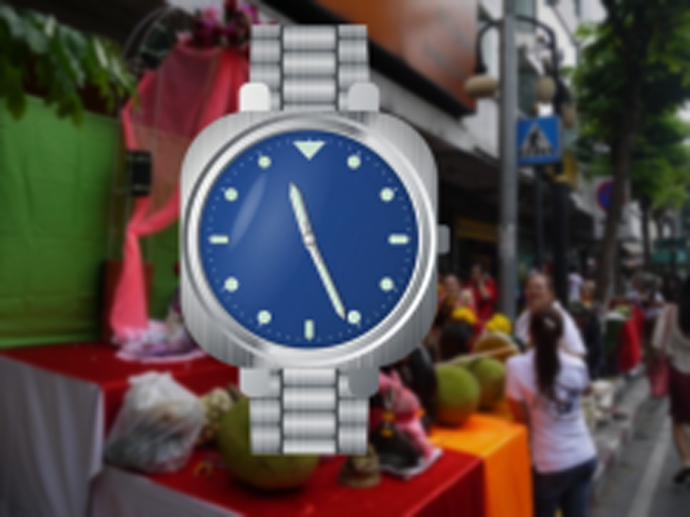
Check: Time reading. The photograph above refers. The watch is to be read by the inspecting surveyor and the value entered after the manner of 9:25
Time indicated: 11:26
